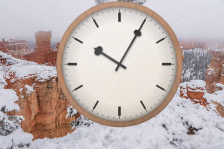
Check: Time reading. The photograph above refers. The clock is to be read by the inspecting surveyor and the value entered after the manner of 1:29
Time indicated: 10:05
